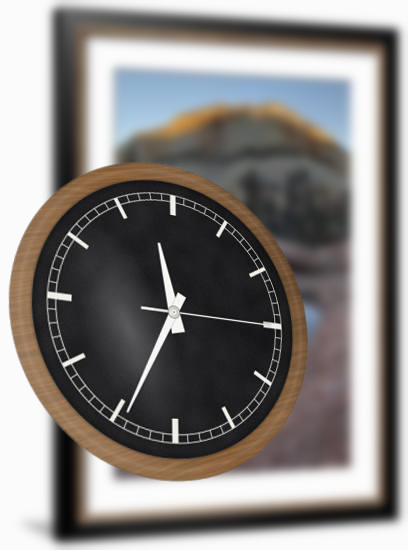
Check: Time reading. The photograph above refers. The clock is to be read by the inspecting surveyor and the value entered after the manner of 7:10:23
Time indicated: 11:34:15
